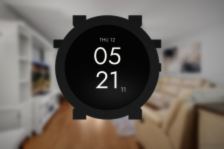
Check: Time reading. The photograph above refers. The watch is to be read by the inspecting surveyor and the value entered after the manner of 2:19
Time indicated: 5:21
